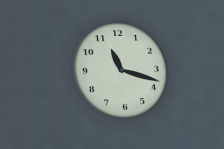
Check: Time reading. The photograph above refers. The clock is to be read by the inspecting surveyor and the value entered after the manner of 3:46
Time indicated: 11:18
